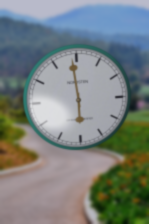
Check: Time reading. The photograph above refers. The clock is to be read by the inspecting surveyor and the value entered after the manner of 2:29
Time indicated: 5:59
